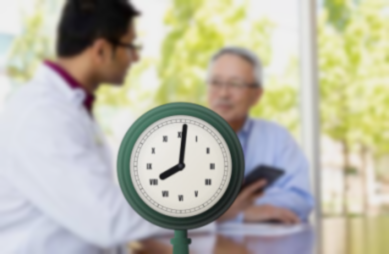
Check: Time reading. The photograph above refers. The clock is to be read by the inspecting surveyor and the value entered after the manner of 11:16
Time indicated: 8:01
